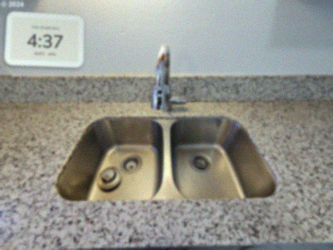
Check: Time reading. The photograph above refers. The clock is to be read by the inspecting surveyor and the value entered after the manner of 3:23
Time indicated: 4:37
